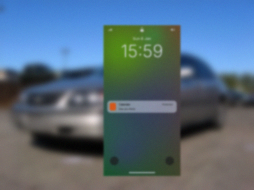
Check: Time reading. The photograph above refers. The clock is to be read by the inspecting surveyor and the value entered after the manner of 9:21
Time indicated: 15:59
